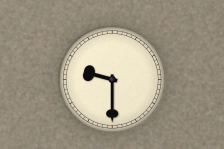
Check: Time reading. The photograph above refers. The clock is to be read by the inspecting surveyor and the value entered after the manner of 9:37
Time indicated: 9:30
